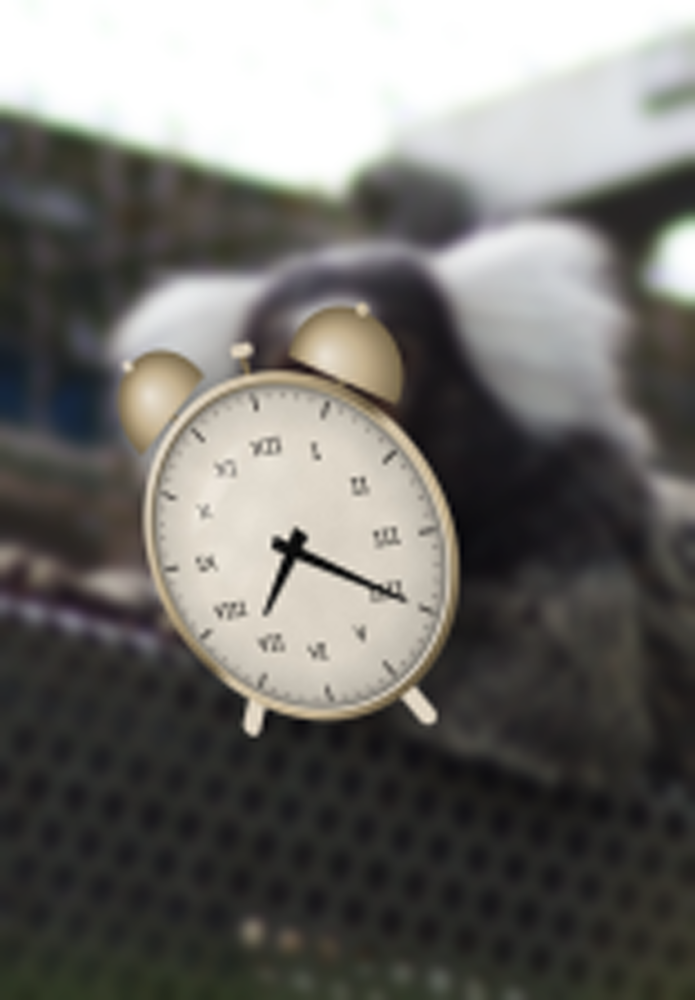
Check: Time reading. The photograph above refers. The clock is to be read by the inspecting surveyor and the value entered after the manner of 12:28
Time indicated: 7:20
